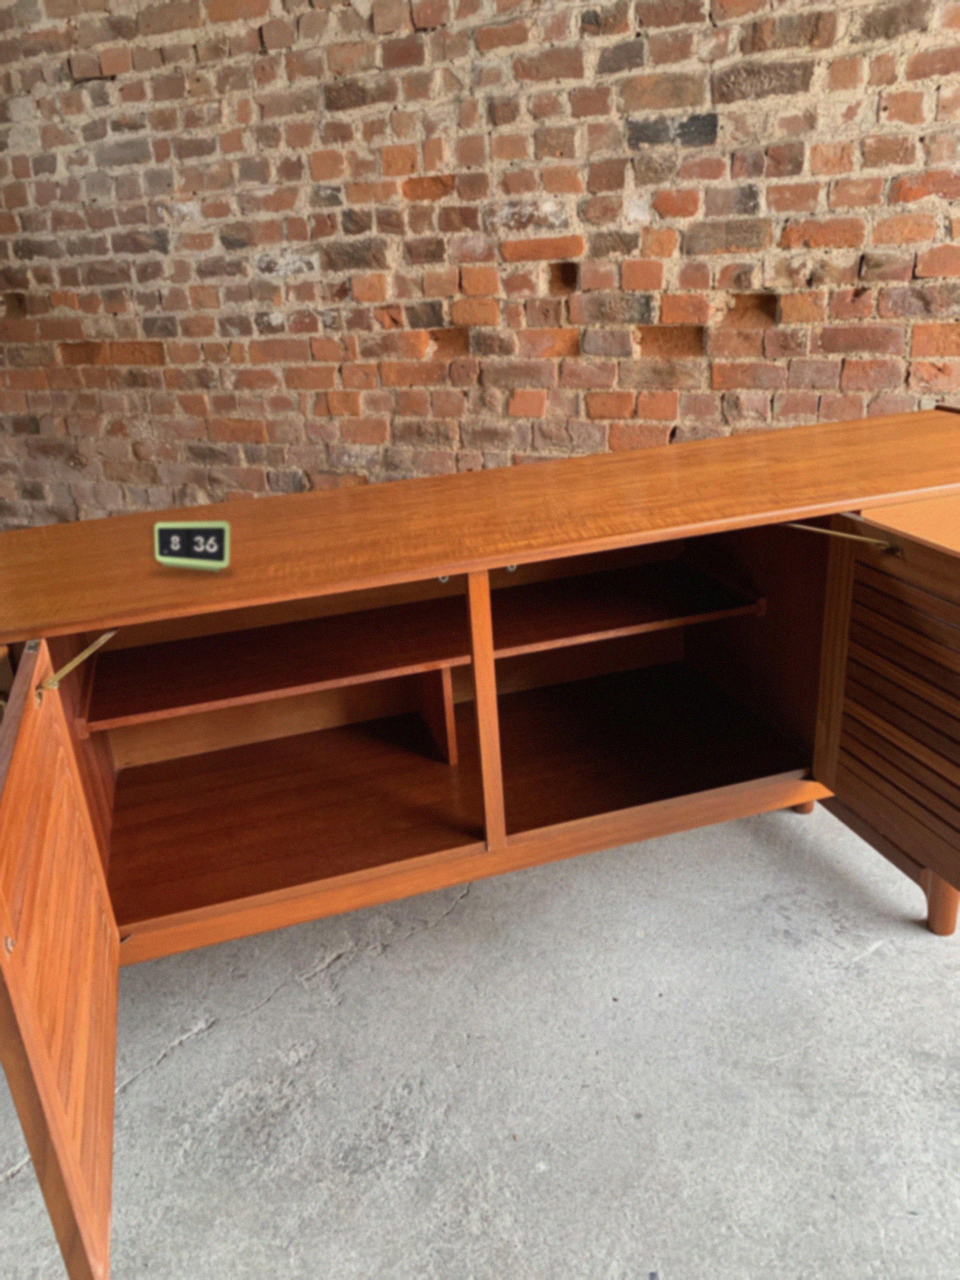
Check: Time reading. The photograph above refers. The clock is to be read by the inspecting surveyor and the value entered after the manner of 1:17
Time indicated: 8:36
